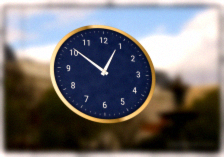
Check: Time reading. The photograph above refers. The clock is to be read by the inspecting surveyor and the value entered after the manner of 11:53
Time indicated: 12:51
